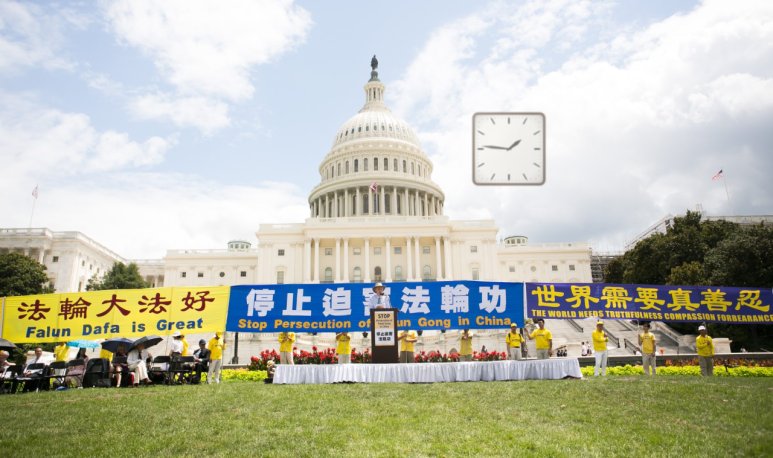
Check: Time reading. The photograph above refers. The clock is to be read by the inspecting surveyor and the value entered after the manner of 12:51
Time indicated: 1:46
